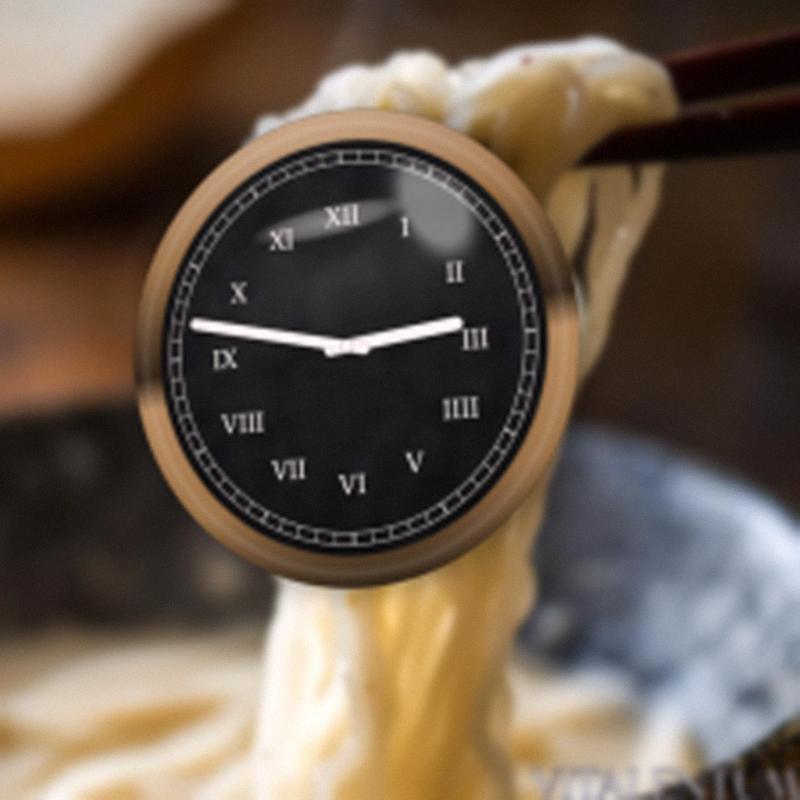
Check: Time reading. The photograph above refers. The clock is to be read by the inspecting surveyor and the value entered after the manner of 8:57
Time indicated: 2:47
